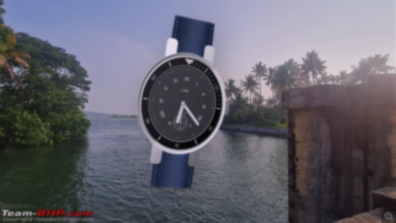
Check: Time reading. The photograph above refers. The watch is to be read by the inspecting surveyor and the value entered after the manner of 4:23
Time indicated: 6:22
